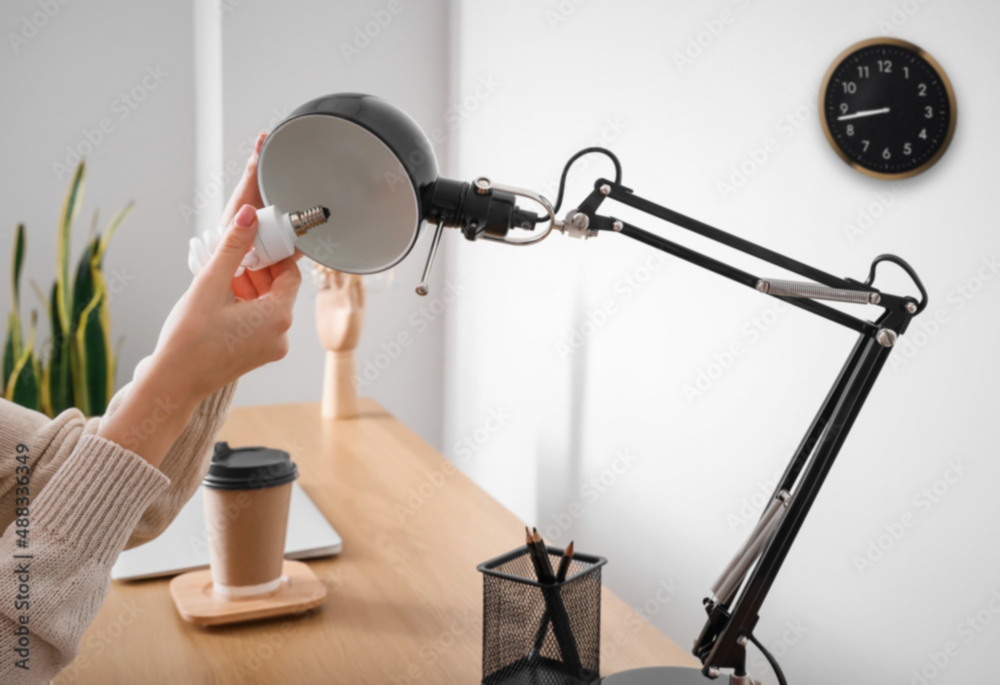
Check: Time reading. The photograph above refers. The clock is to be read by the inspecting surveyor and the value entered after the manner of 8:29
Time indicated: 8:43
